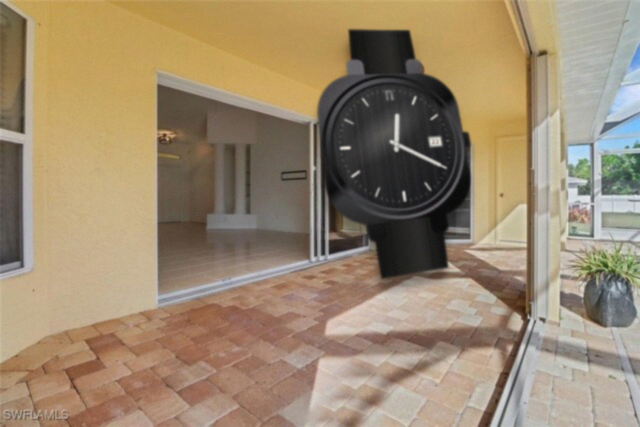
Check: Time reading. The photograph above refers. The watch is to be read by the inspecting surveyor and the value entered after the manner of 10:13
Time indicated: 12:20
